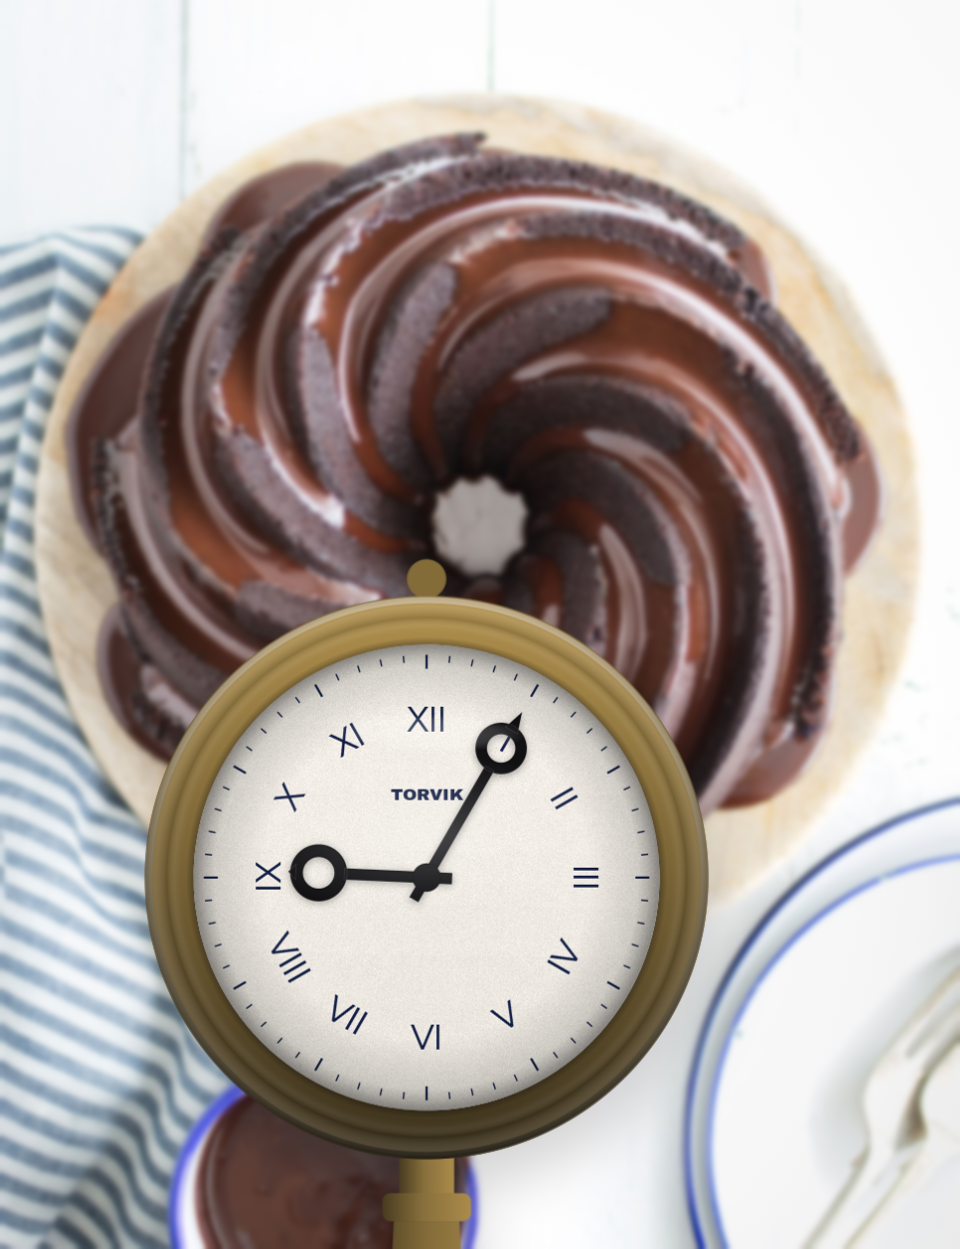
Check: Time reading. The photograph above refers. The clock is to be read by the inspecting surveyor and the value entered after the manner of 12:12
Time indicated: 9:05
